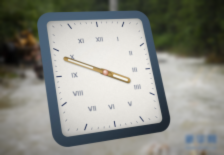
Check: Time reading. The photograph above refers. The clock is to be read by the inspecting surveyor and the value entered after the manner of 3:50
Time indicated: 3:49
